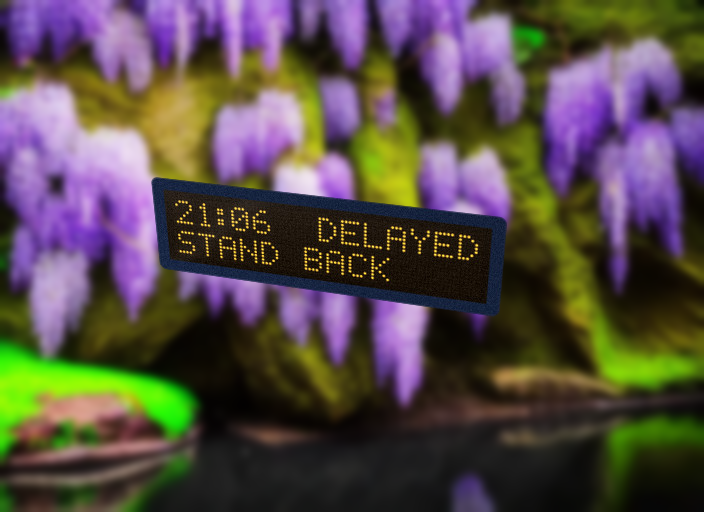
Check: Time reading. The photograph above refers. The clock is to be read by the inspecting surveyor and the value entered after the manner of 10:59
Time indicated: 21:06
